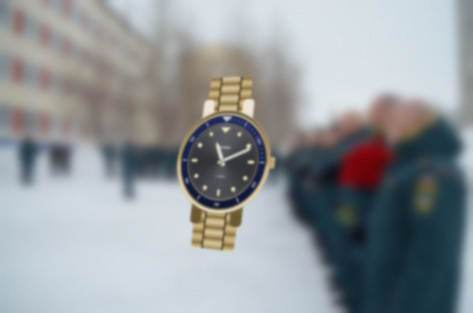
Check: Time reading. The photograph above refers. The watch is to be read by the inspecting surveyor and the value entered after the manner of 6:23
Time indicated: 11:11
